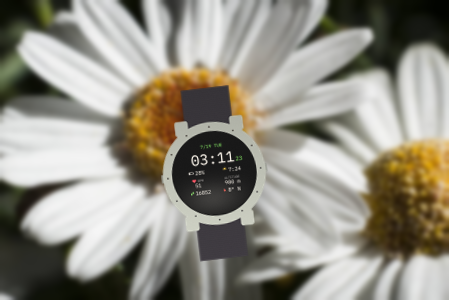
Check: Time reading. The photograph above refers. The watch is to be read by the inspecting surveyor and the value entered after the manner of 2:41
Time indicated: 3:11
